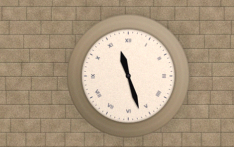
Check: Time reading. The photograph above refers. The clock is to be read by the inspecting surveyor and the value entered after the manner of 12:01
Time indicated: 11:27
